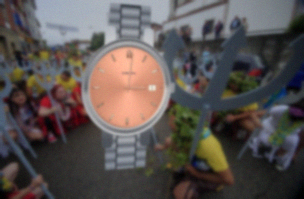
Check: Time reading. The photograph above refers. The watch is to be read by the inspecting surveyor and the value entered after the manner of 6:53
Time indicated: 3:01
